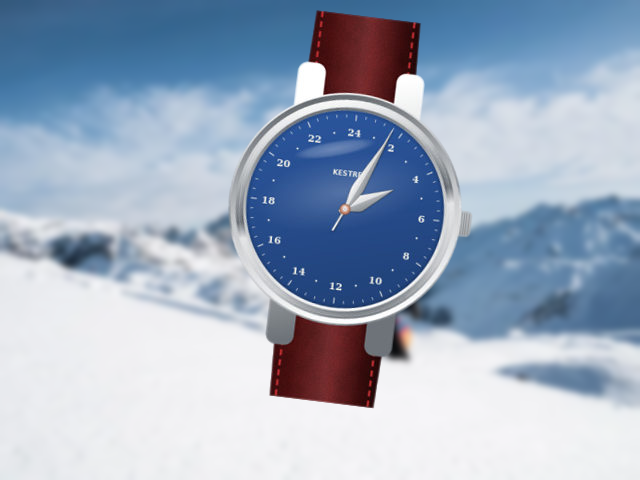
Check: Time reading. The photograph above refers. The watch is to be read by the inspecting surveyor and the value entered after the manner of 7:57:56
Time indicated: 4:04:04
